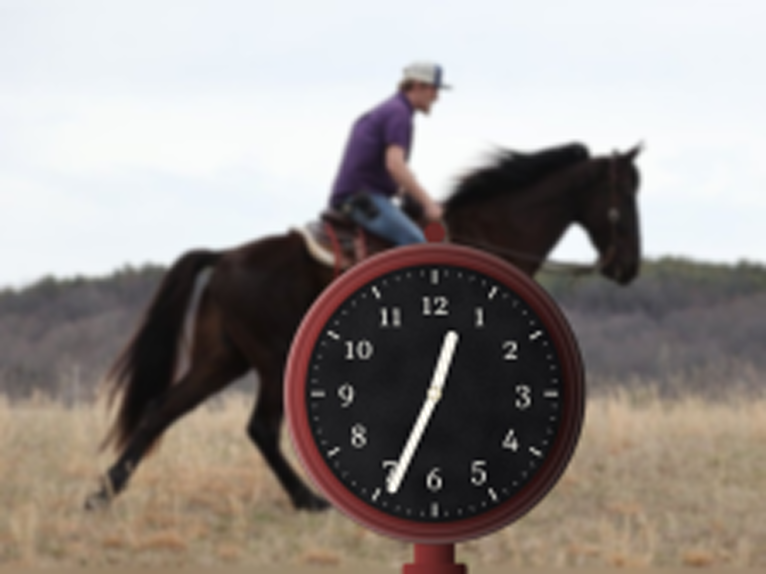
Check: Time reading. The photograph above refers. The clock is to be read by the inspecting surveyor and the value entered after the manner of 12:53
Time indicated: 12:34
